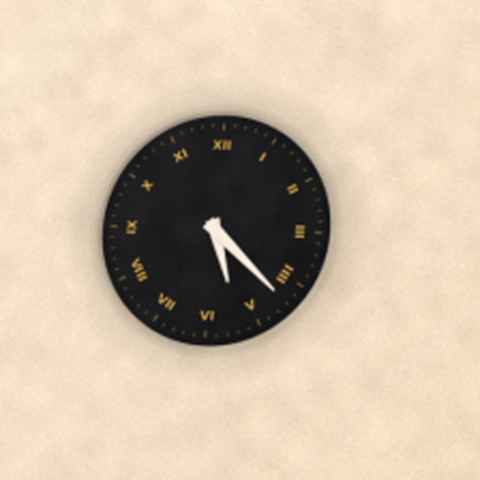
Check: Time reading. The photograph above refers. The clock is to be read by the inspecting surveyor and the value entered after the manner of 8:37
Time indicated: 5:22
